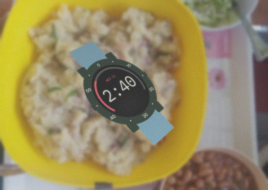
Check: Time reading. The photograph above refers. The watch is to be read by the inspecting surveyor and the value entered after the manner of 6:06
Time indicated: 2:40
